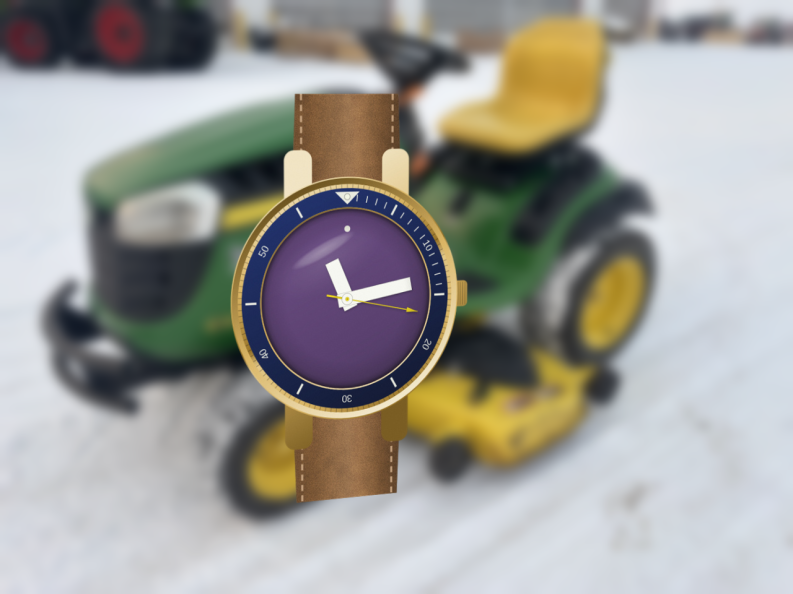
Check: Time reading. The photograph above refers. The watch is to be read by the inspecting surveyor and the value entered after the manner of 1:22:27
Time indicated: 11:13:17
